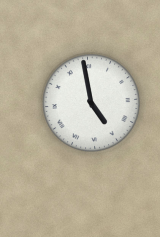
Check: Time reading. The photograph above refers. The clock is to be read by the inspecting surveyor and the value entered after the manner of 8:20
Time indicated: 4:59
